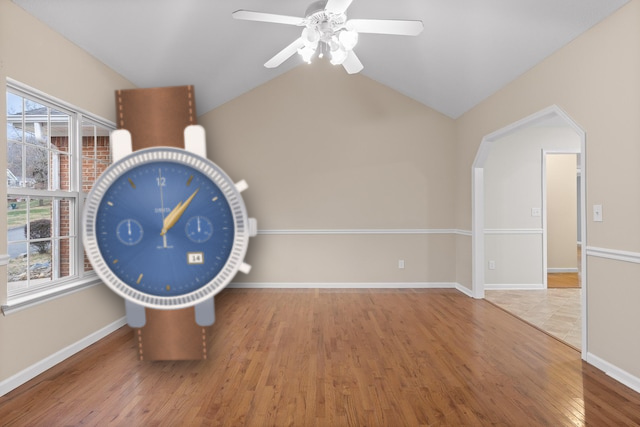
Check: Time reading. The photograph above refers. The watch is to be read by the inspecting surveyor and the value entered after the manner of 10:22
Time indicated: 1:07
